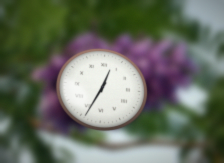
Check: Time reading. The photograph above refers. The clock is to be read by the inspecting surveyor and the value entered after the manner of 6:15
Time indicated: 12:34
